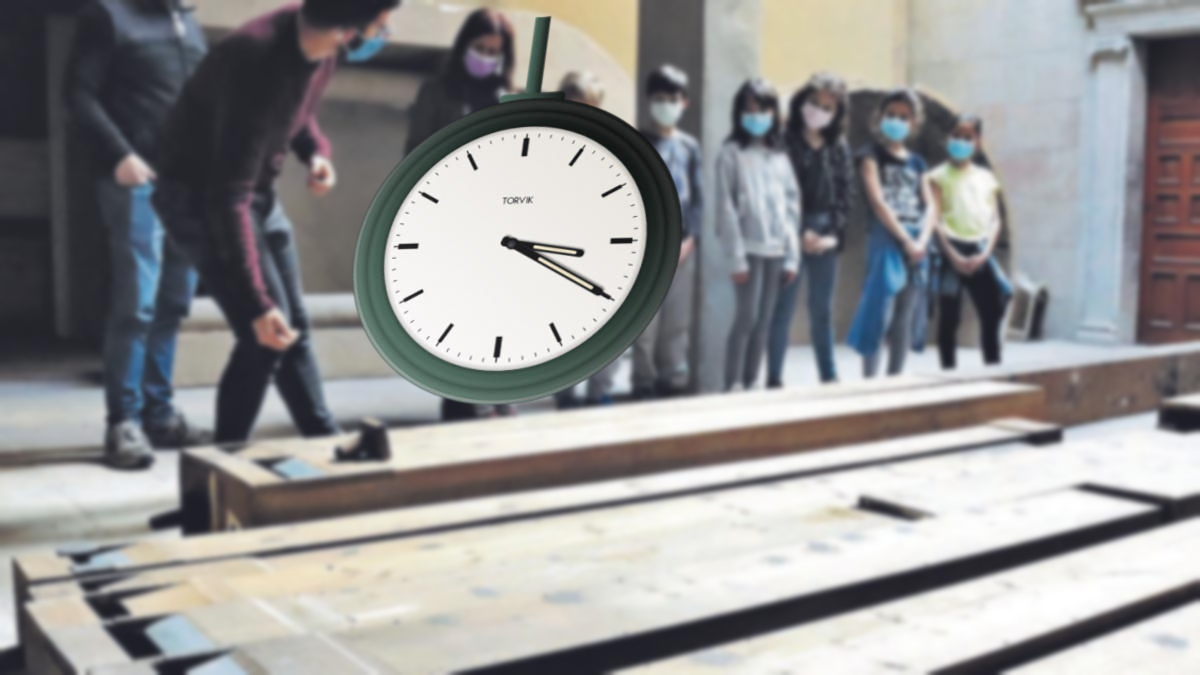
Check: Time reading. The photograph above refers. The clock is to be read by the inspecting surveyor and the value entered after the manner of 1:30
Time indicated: 3:20
